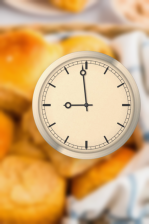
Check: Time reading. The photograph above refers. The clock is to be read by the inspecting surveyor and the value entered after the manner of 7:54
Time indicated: 8:59
